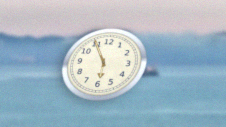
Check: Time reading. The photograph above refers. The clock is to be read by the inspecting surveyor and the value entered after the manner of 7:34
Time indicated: 5:55
